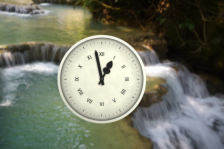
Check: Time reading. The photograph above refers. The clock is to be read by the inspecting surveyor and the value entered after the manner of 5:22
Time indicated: 12:58
